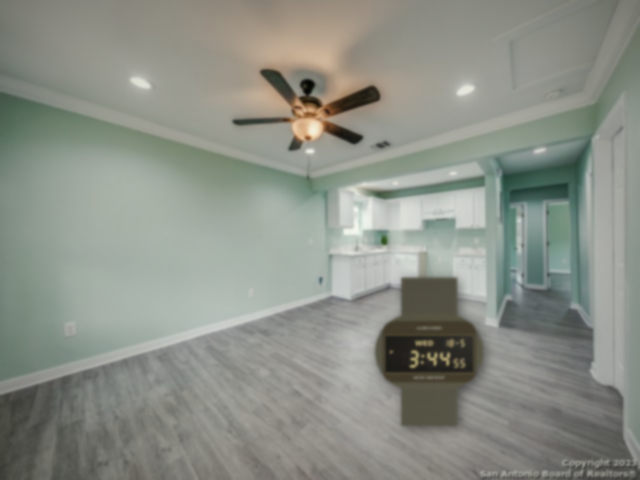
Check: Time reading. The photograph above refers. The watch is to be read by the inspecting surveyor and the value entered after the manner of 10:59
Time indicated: 3:44
